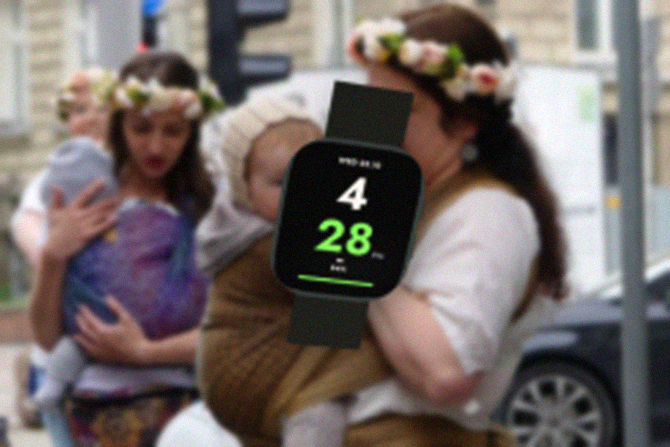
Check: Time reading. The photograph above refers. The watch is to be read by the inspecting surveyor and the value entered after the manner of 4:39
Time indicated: 4:28
